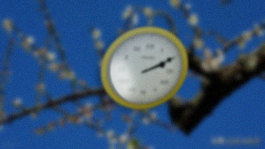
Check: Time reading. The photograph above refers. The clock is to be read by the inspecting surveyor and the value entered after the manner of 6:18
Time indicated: 2:10
